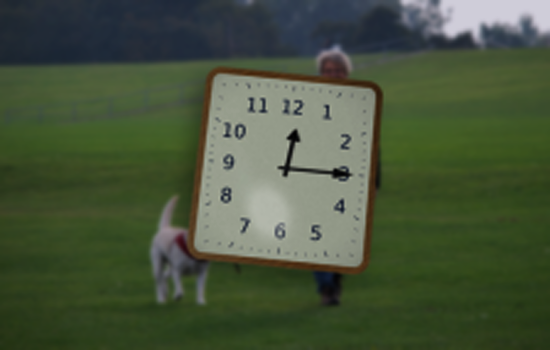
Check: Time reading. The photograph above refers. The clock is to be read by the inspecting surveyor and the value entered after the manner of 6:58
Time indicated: 12:15
